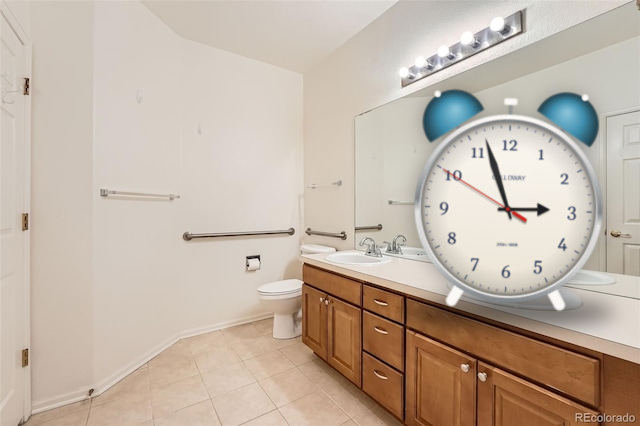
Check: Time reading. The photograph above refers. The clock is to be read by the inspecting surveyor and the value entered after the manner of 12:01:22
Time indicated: 2:56:50
